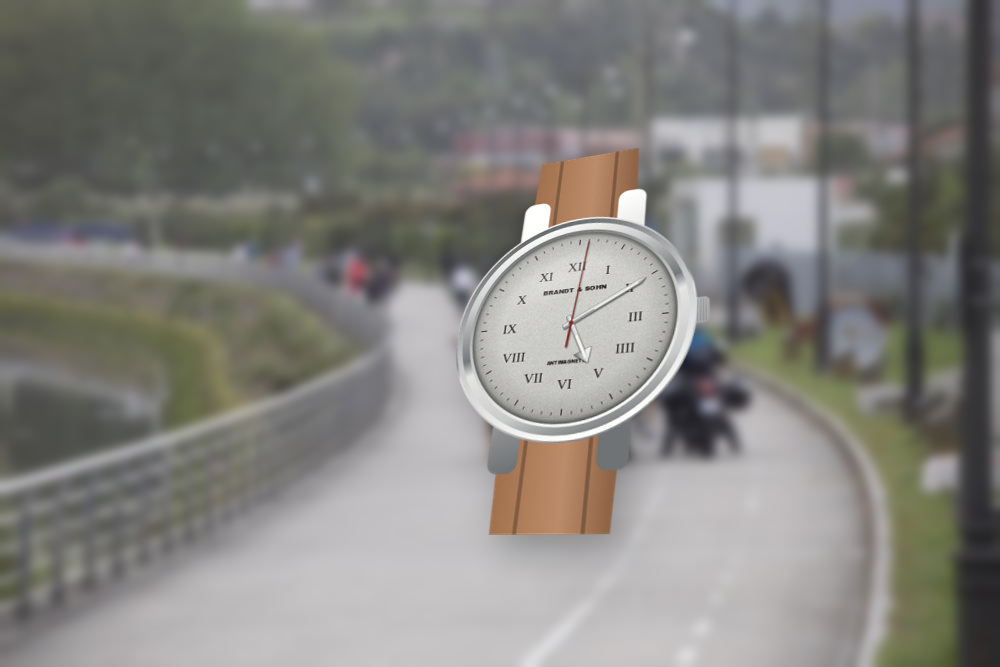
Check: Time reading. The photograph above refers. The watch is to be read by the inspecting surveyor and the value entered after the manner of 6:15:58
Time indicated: 5:10:01
